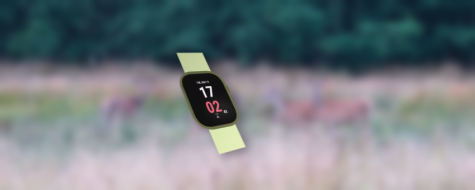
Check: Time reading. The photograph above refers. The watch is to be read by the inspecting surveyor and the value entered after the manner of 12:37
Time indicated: 17:02
